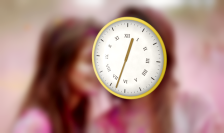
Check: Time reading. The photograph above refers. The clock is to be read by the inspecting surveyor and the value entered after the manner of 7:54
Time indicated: 12:33
